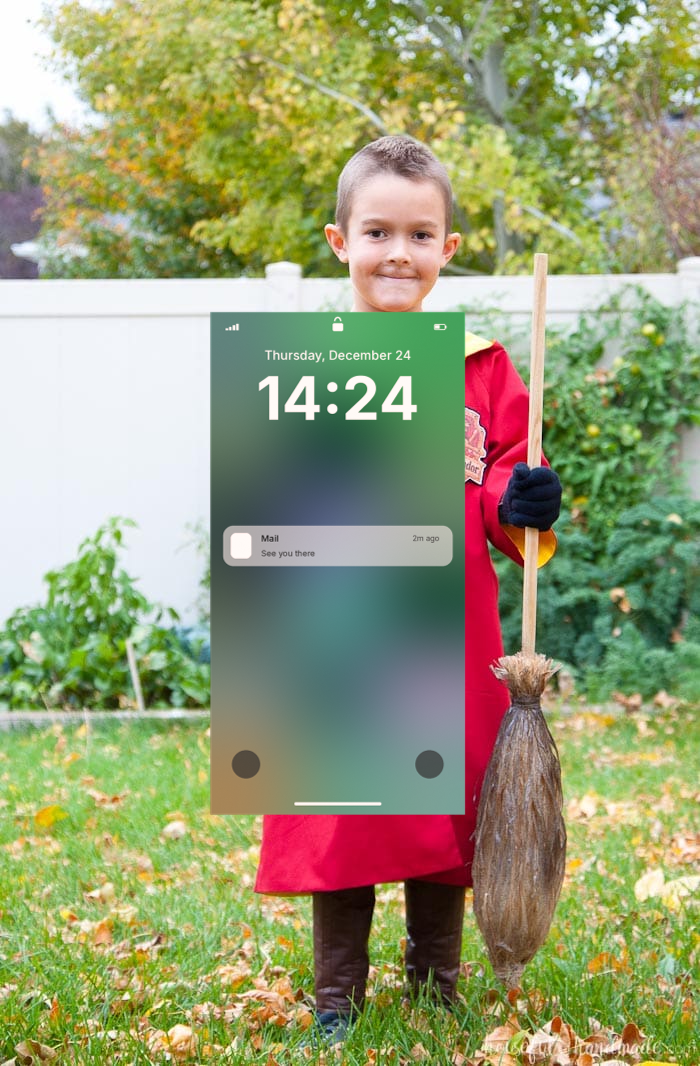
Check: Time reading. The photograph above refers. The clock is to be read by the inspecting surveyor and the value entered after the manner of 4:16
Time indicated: 14:24
